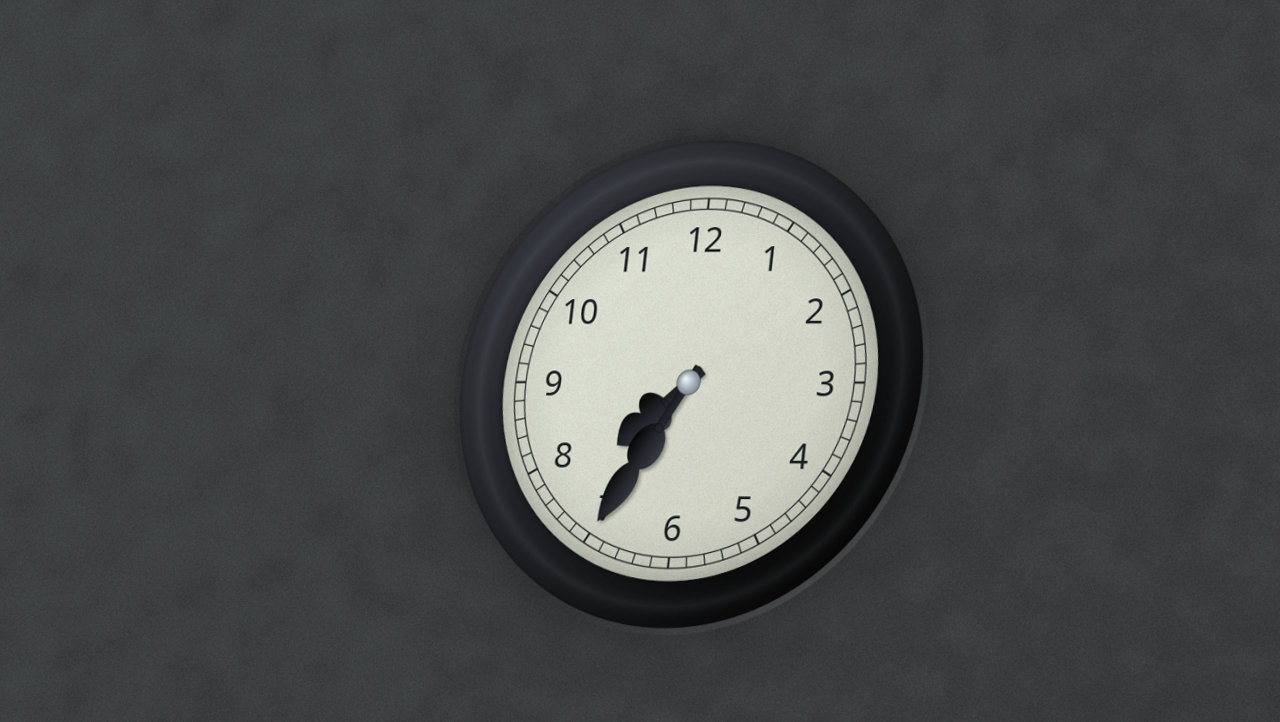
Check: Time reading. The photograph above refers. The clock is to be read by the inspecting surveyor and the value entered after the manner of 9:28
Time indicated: 7:35
